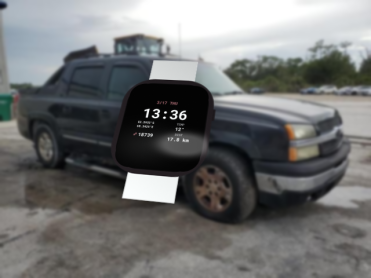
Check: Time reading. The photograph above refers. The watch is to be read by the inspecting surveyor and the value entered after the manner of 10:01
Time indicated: 13:36
